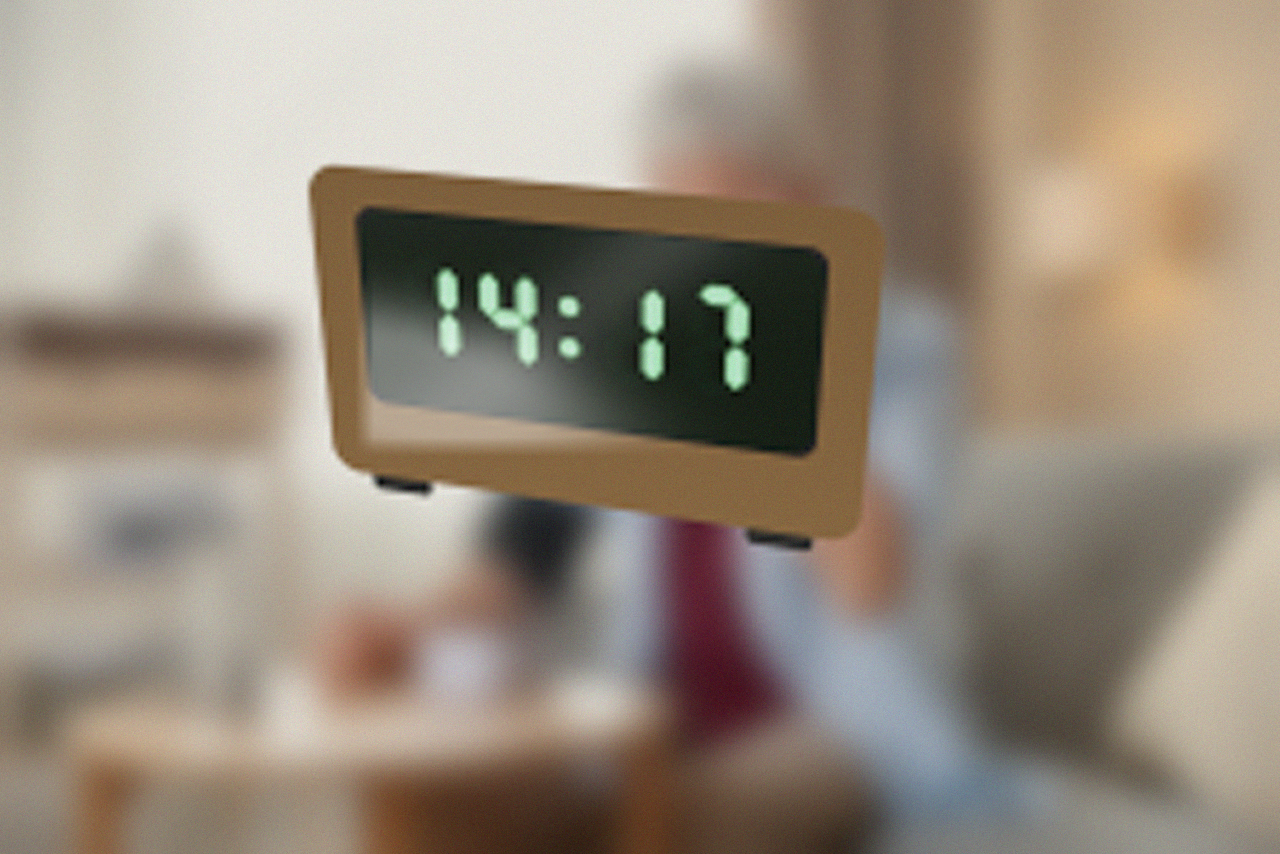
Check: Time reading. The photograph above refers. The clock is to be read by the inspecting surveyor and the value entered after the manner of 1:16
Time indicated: 14:17
